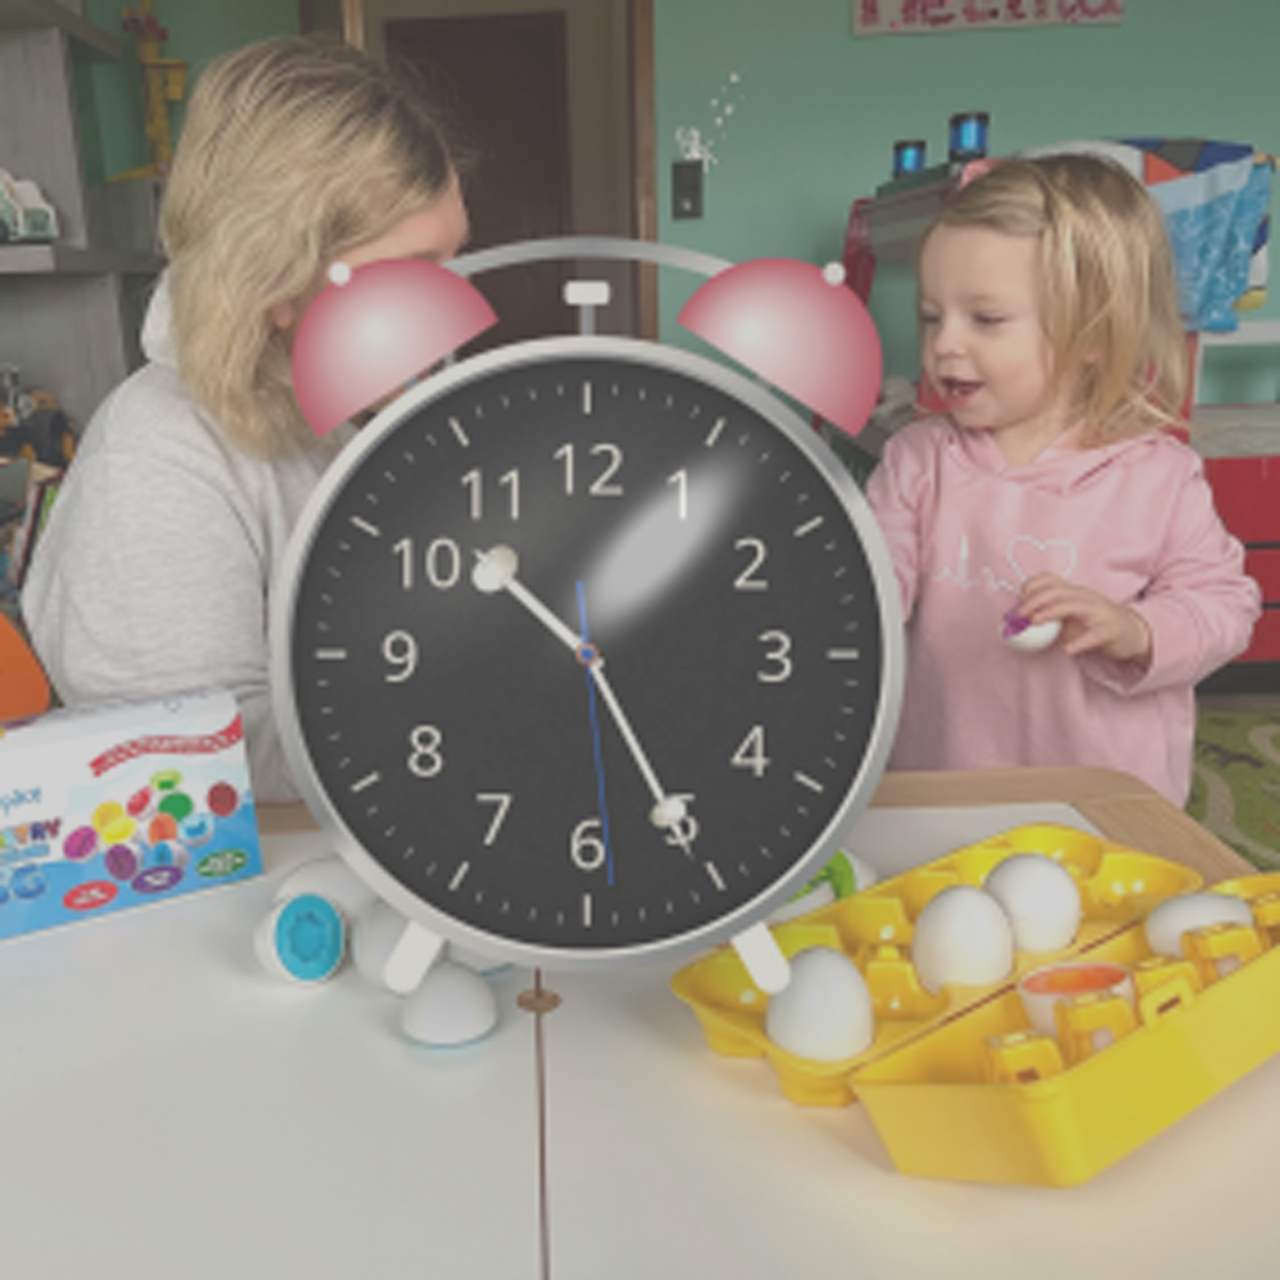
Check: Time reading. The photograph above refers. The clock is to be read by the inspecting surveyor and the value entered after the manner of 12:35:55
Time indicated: 10:25:29
